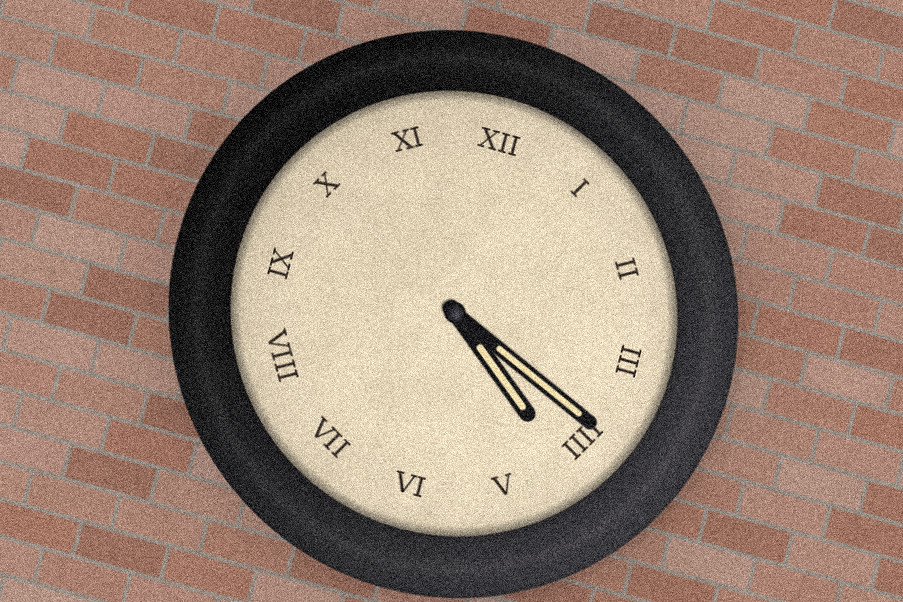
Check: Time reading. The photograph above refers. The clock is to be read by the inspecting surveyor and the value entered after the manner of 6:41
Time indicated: 4:19
